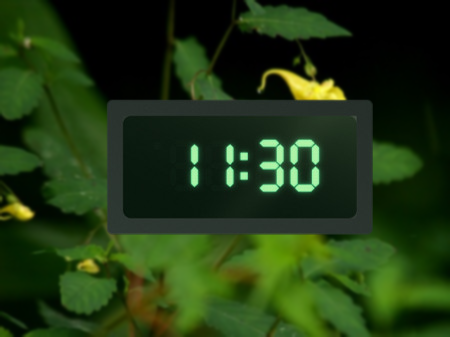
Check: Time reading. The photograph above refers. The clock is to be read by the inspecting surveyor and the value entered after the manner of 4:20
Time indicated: 11:30
